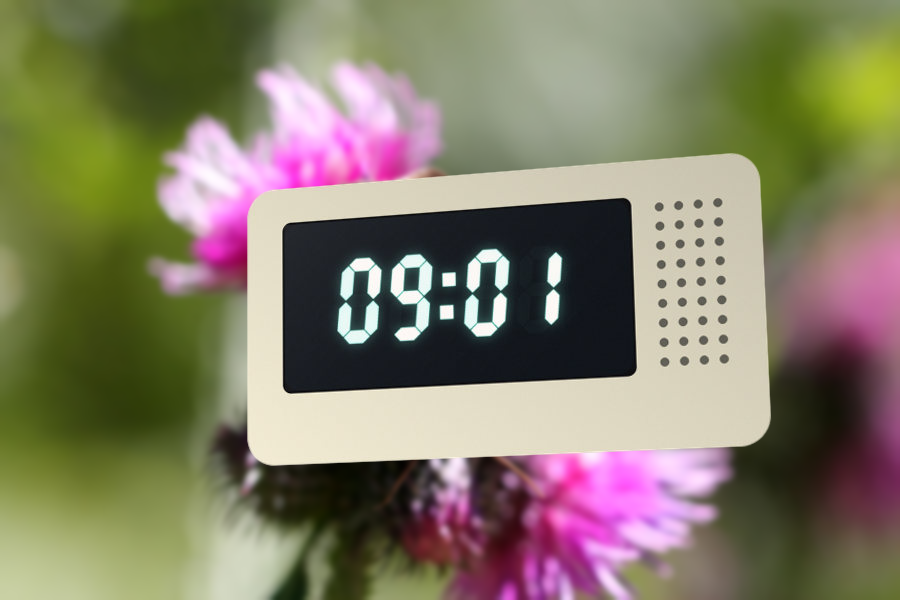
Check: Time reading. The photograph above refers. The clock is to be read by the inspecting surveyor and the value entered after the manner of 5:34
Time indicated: 9:01
